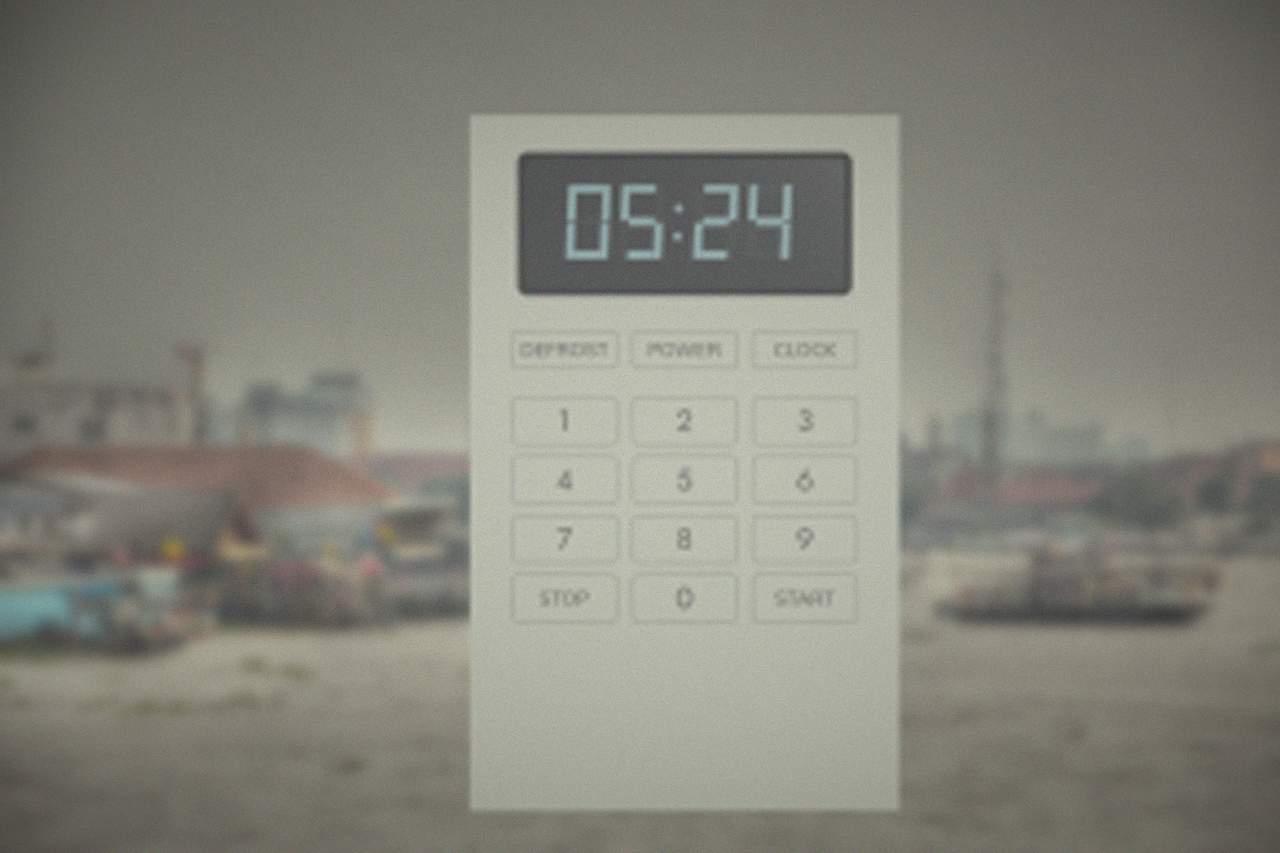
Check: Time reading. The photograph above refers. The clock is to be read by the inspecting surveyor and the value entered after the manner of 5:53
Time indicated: 5:24
